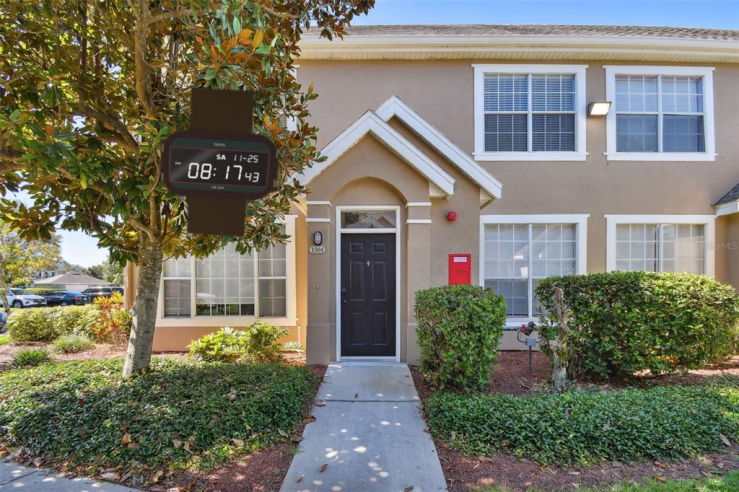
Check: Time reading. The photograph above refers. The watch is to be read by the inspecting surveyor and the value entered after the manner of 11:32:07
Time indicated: 8:17:43
